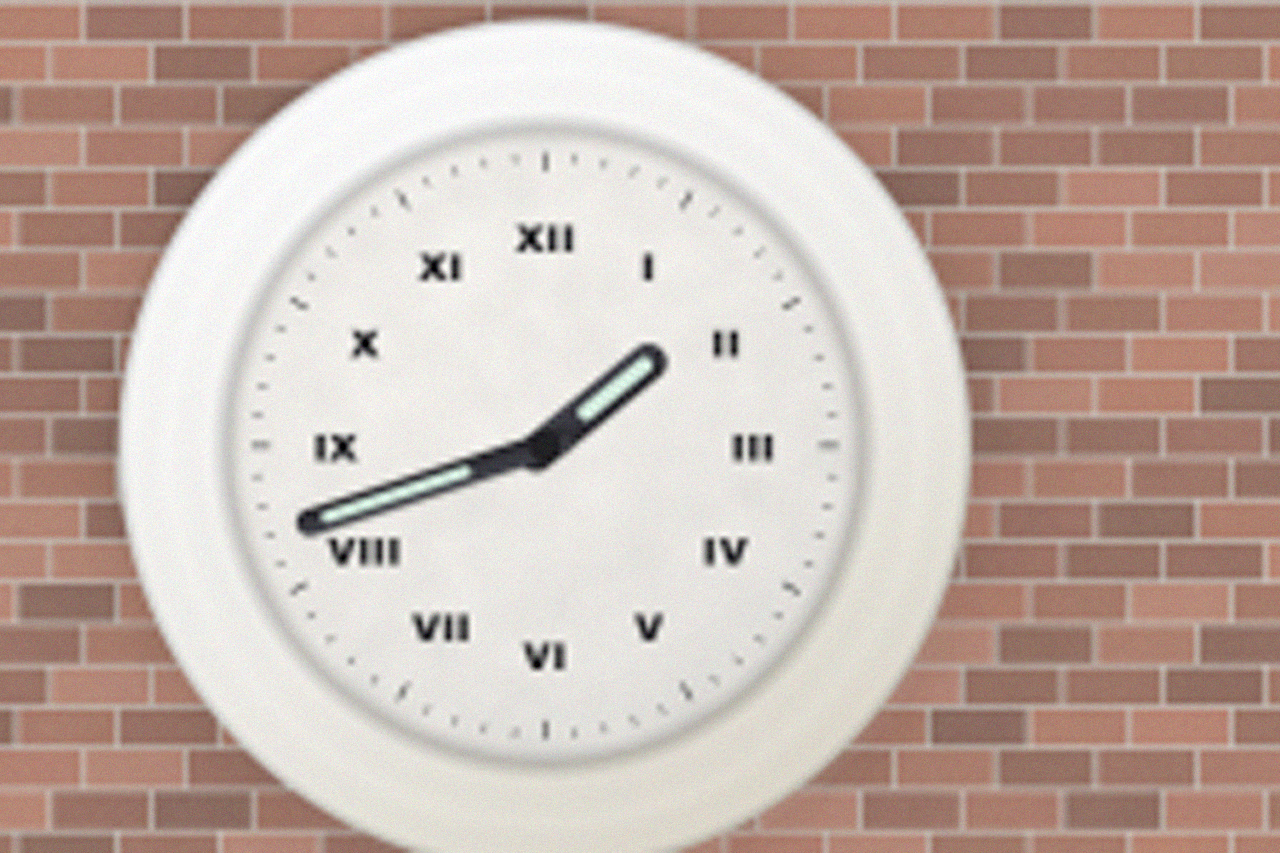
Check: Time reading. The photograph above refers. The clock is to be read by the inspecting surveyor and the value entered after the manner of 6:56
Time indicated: 1:42
